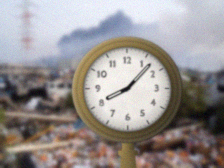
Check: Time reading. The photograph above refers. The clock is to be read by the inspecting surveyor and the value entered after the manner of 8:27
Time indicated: 8:07
